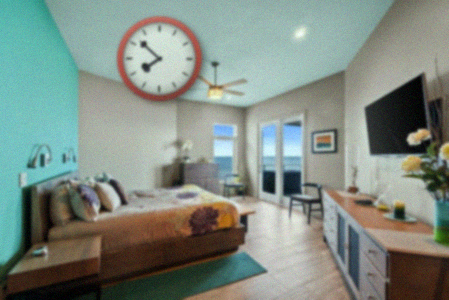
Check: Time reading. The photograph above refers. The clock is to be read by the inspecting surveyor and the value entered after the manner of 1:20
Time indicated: 7:52
